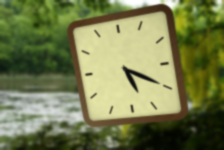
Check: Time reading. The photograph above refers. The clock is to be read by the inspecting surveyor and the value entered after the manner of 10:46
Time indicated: 5:20
